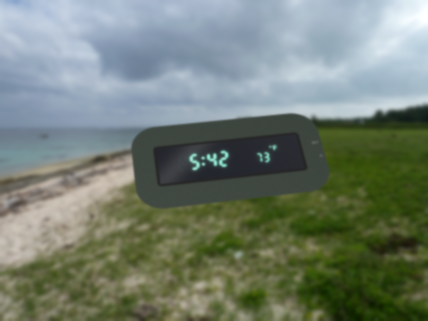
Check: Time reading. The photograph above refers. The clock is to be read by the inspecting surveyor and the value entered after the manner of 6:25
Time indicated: 5:42
